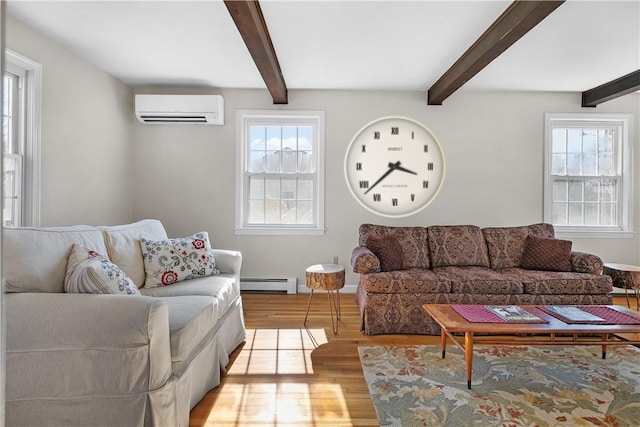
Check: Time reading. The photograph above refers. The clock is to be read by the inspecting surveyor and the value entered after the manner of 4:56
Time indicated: 3:38
